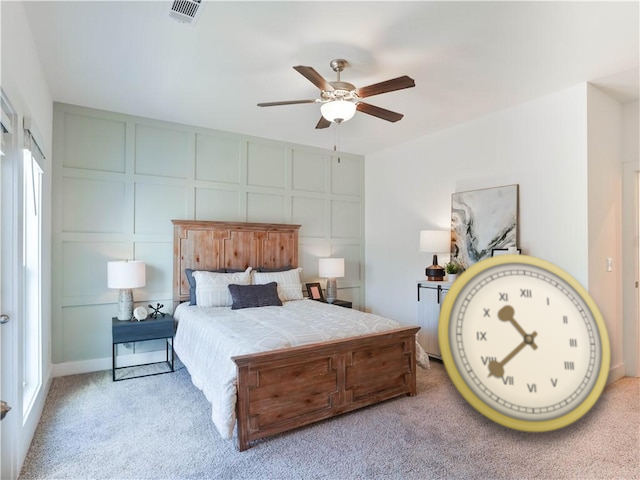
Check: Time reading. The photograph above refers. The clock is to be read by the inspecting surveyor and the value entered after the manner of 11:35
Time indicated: 10:38
